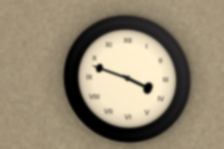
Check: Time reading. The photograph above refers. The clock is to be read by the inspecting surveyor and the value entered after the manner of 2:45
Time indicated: 3:48
